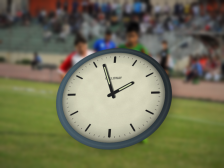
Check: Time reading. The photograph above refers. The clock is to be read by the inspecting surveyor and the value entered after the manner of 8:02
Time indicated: 1:57
